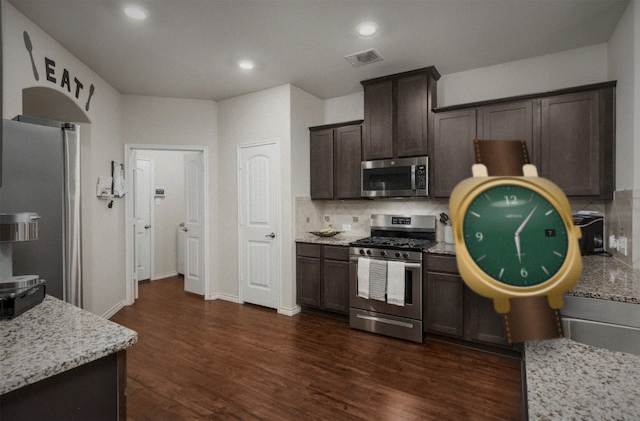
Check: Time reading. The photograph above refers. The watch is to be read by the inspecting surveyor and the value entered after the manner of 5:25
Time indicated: 6:07
